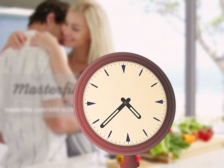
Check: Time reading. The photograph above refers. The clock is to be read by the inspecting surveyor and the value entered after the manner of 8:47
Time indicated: 4:38
